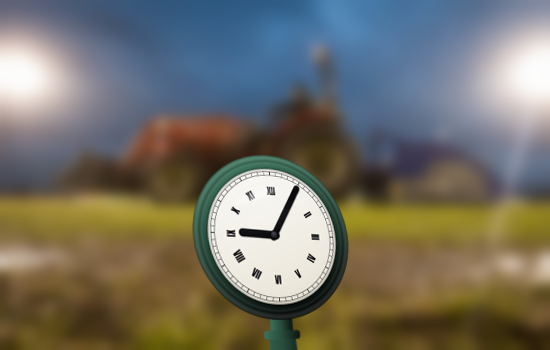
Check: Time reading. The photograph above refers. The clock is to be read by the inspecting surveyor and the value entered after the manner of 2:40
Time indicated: 9:05
